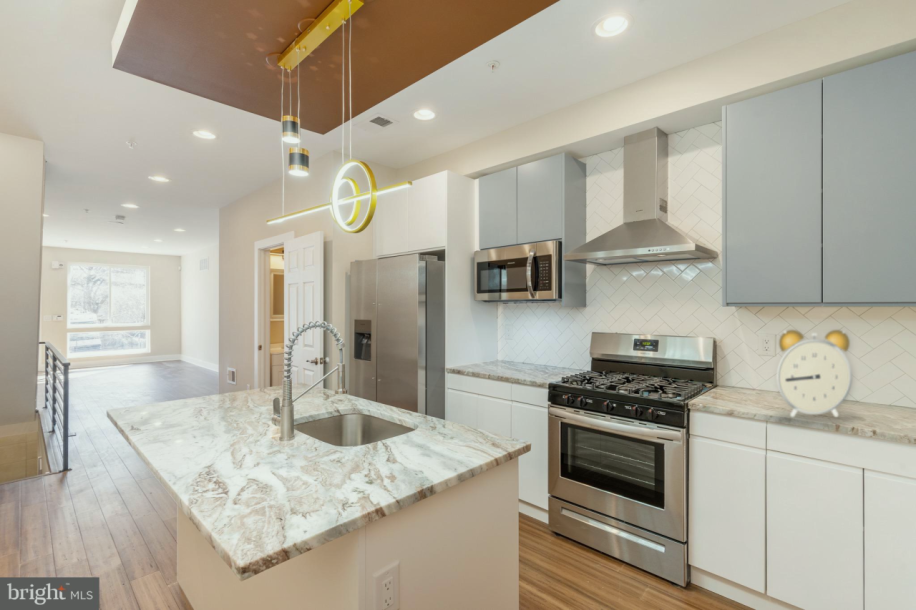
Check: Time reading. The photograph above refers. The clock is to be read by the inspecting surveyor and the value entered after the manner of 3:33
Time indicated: 8:44
